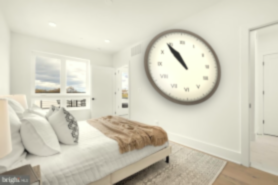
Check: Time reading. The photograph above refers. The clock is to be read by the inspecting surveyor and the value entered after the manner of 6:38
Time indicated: 10:54
